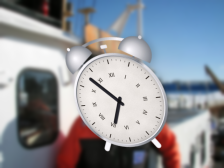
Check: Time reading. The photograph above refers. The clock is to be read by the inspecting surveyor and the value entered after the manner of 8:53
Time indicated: 6:53
